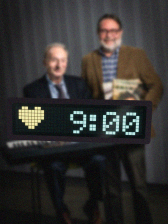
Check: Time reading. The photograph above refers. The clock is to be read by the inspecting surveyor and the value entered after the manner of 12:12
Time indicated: 9:00
